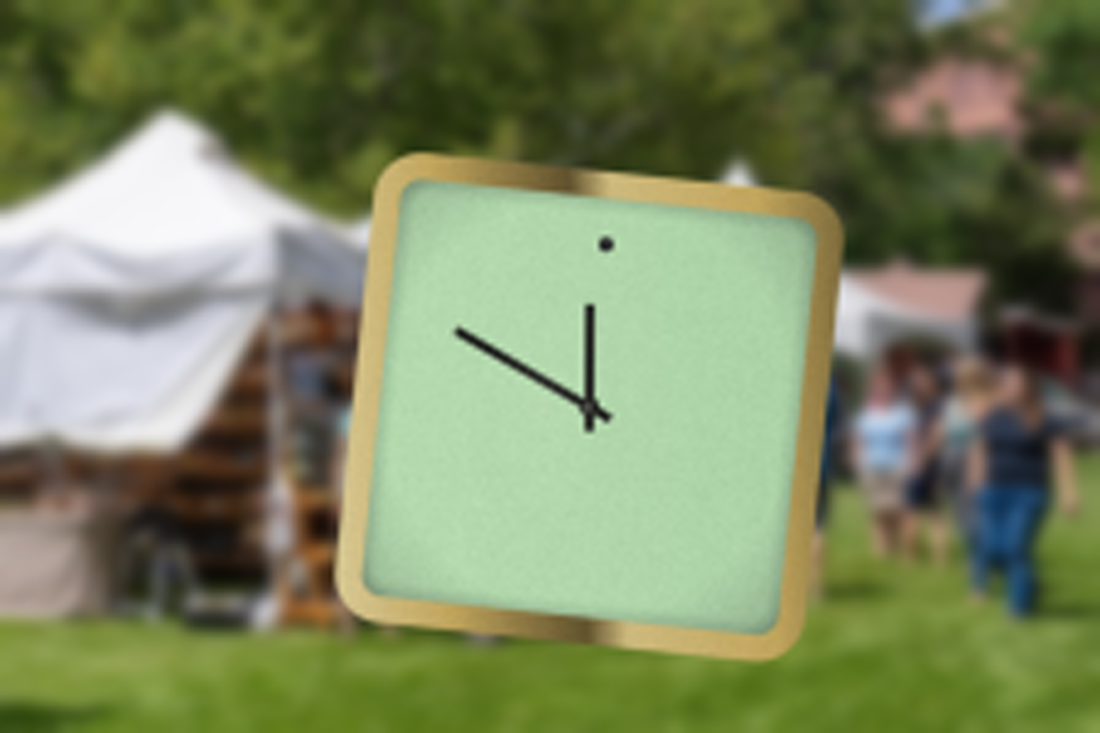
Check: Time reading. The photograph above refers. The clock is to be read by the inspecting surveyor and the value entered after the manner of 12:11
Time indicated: 11:49
